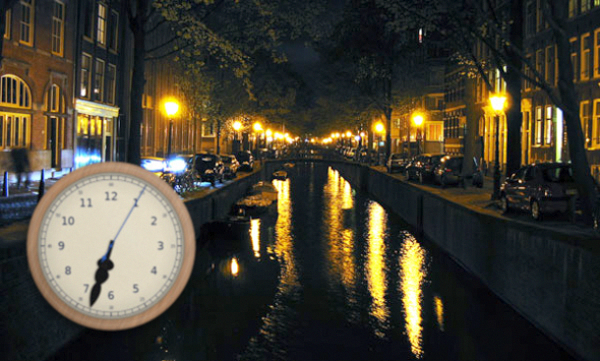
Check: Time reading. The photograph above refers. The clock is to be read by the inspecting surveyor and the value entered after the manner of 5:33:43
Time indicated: 6:33:05
